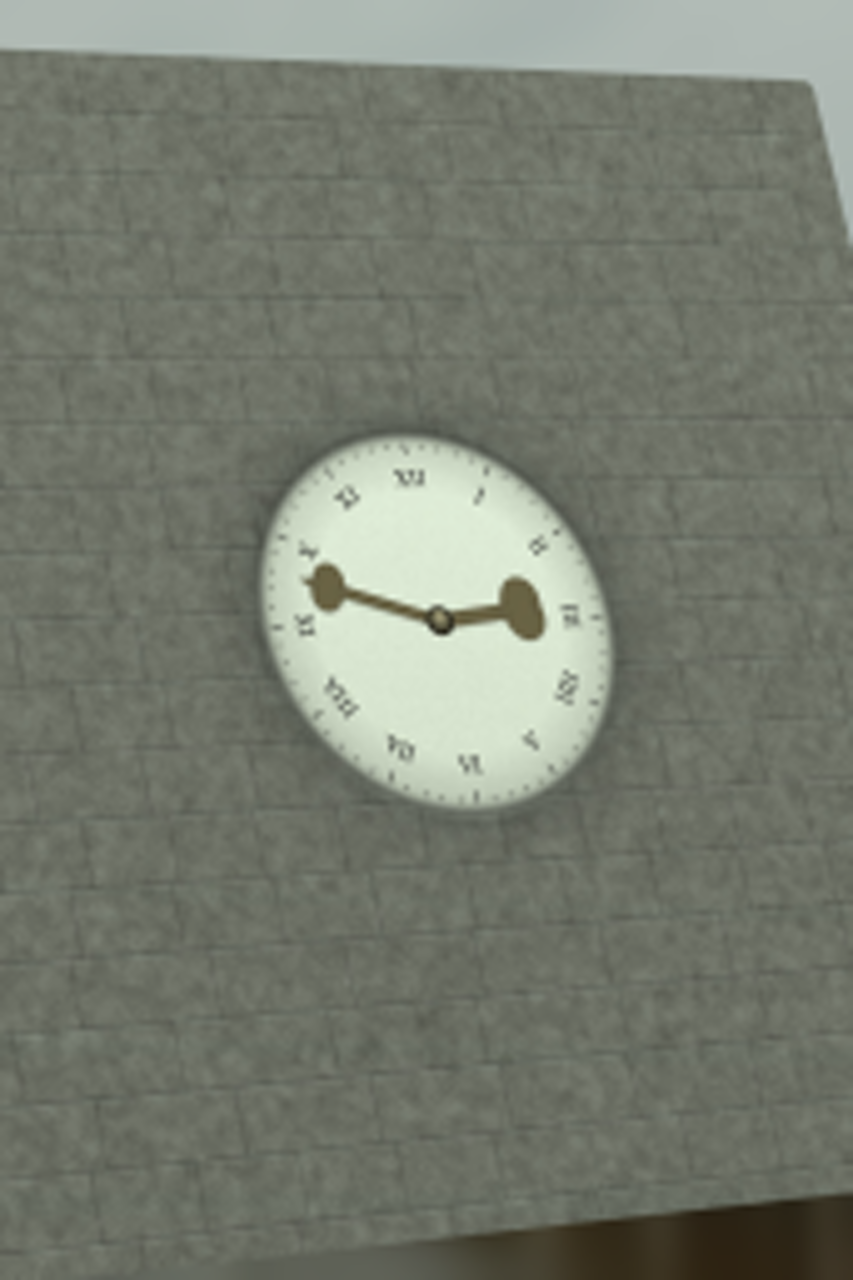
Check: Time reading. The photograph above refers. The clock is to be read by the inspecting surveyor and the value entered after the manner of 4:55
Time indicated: 2:48
